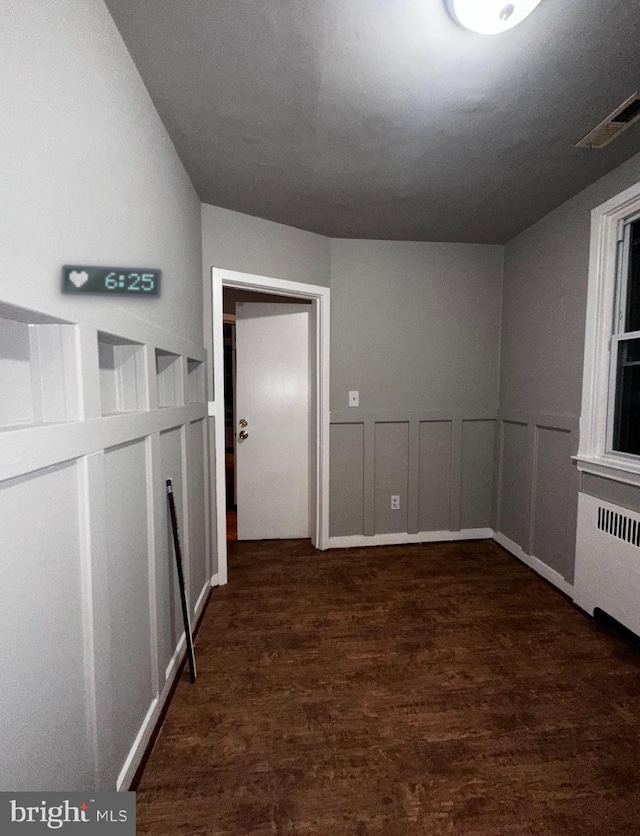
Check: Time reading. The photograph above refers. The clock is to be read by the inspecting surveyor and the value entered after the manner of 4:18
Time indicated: 6:25
